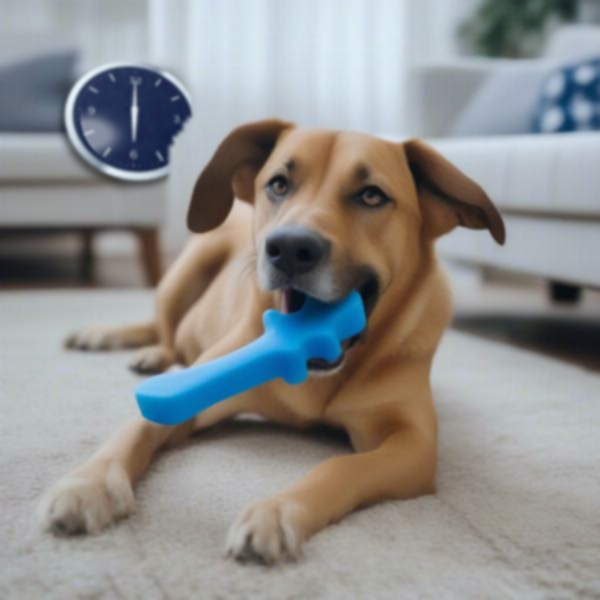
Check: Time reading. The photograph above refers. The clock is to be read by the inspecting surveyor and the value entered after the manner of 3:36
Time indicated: 6:00
